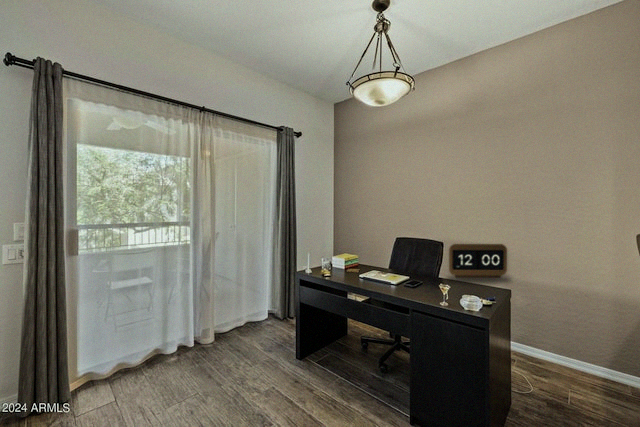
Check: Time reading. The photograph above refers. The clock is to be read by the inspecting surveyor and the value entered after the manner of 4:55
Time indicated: 12:00
